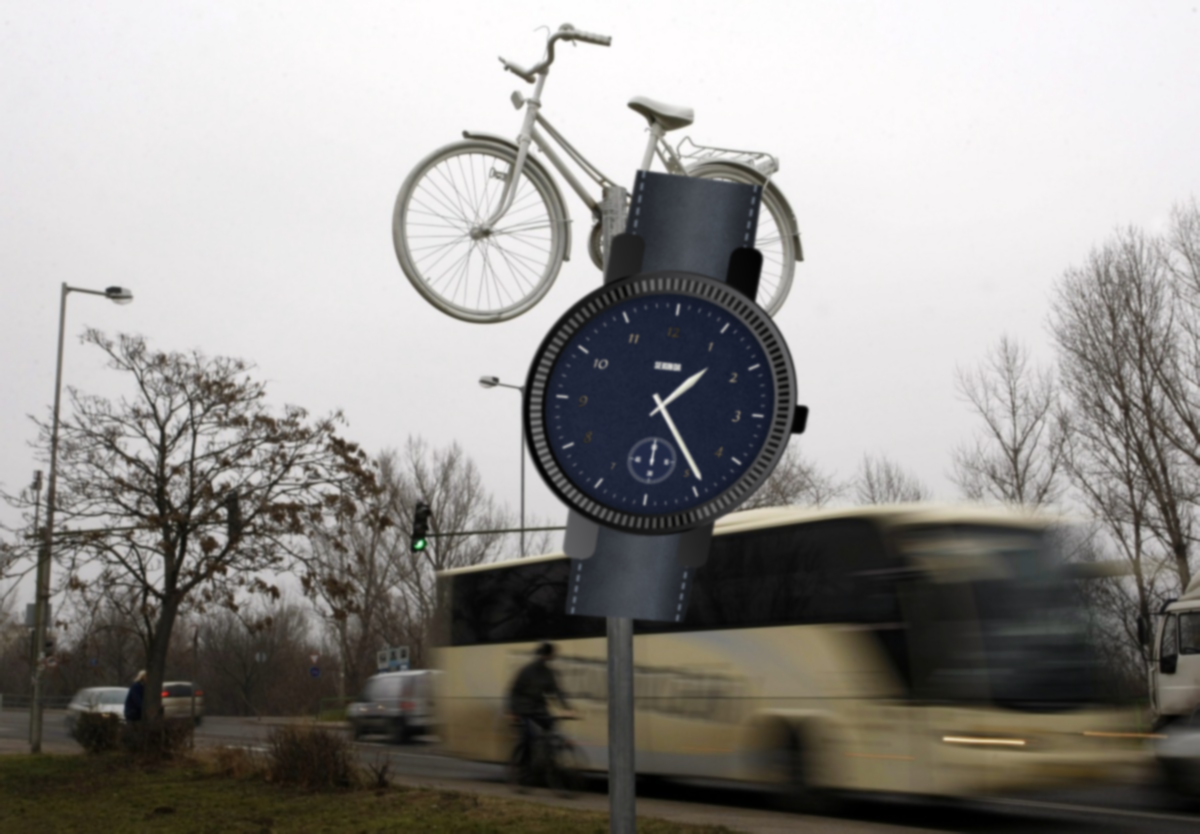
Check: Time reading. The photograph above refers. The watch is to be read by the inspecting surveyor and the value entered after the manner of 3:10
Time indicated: 1:24
